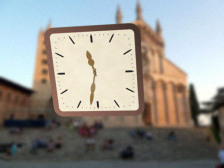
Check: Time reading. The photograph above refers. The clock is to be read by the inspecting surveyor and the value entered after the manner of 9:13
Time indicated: 11:32
